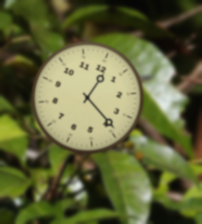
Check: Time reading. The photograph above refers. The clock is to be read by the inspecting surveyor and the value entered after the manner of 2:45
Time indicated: 12:19
